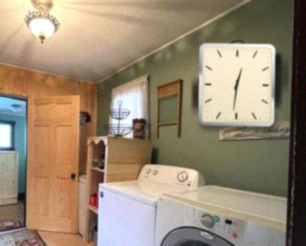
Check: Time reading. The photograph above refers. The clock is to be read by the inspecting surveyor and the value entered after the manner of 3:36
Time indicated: 12:31
